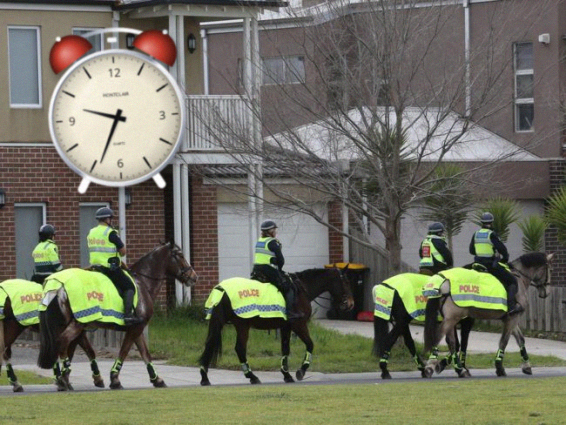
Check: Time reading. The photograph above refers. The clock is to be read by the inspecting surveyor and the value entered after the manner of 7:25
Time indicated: 9:34
